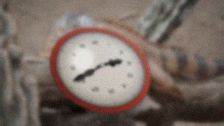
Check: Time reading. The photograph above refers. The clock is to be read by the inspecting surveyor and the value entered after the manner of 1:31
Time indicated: 2:41
